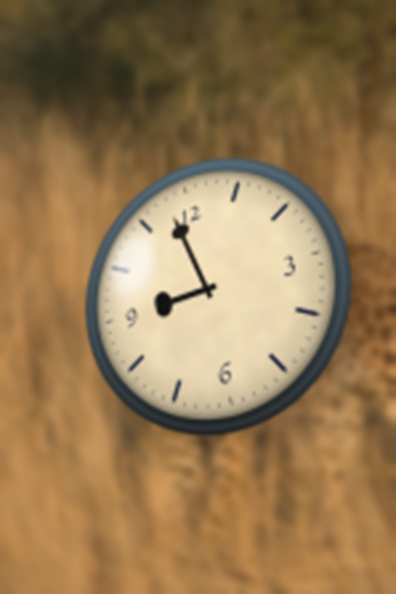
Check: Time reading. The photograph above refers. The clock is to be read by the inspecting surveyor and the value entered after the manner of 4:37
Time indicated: 8:58
